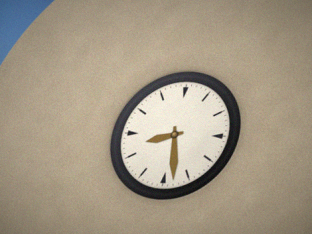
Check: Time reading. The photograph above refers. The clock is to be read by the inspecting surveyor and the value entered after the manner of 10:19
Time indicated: 8:28
